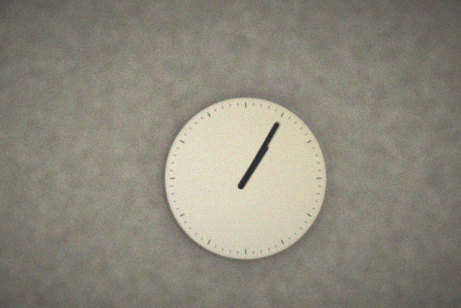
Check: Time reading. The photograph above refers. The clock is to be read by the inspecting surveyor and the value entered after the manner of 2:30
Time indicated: 1:05
